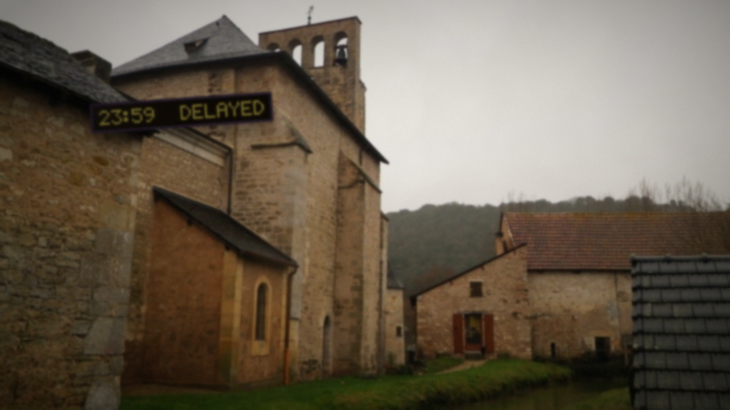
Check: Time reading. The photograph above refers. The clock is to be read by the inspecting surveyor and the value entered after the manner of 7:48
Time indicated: 23:59
